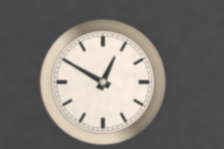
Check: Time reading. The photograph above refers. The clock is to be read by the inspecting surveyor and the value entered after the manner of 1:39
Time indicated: 12:50
